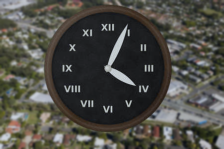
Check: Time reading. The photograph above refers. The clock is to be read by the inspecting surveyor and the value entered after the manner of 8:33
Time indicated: 4:04
